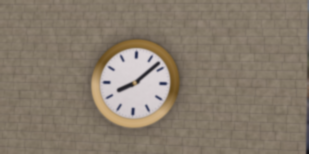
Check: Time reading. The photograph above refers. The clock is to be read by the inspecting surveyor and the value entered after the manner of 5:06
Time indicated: 8:08
